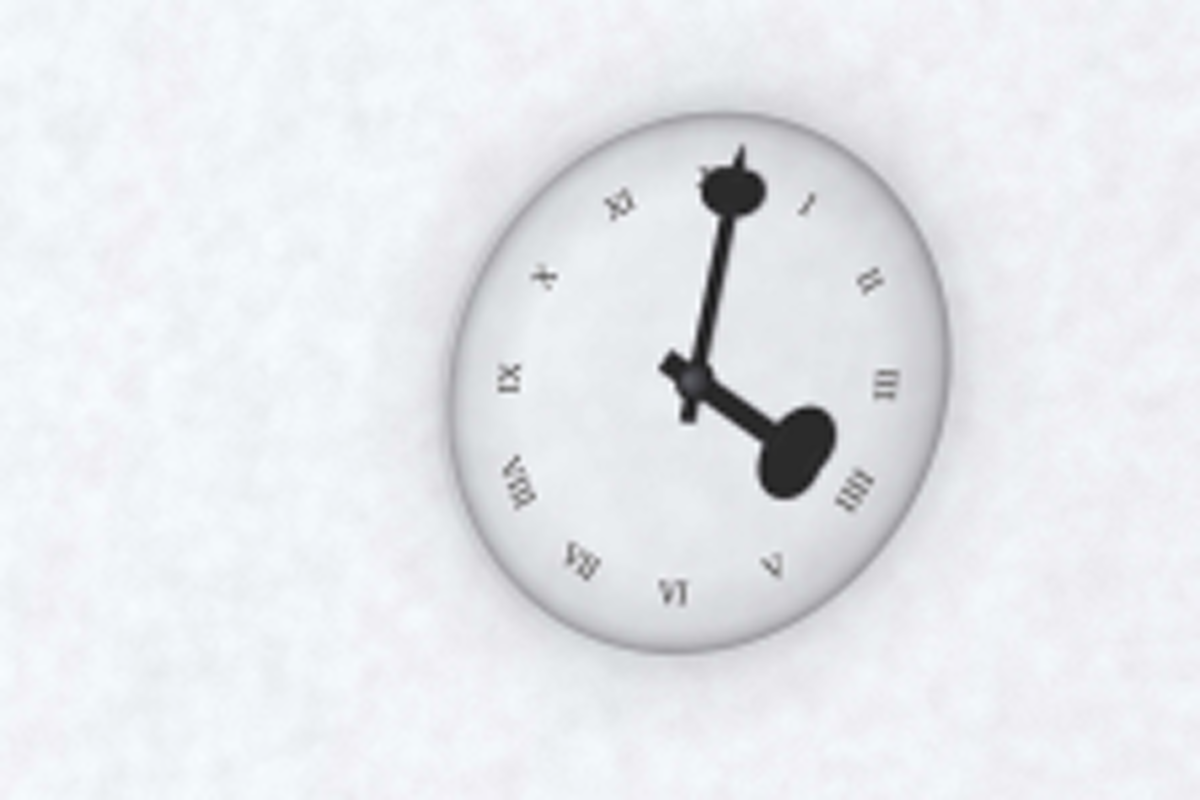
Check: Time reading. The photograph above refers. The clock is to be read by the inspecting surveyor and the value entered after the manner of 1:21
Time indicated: 4:01
